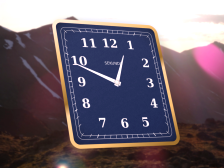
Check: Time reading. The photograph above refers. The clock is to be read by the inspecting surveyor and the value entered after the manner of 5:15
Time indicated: 12:49
